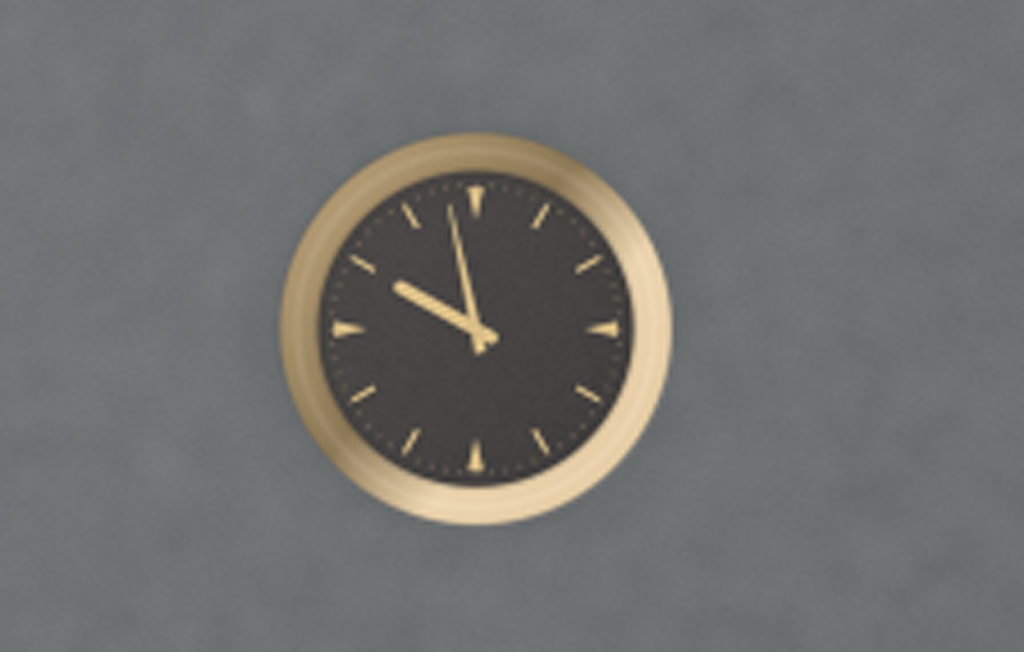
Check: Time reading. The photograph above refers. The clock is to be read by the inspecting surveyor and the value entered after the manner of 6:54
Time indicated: 9:58
